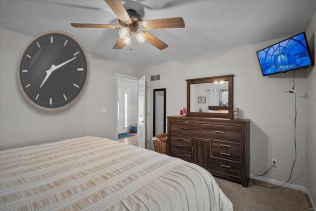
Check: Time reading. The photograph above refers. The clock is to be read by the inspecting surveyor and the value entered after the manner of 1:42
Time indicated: 7:11
